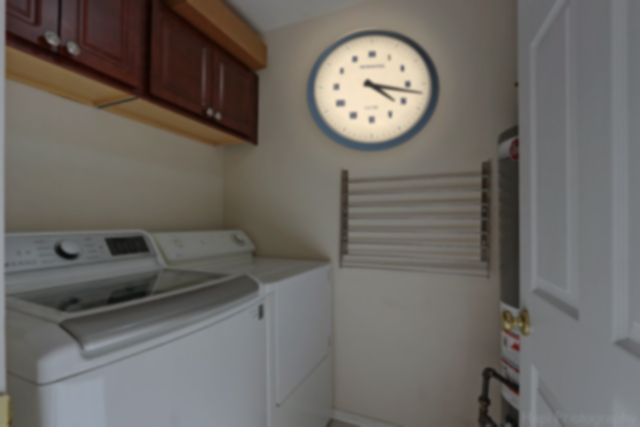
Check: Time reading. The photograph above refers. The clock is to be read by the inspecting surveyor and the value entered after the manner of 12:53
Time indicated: 4:17
